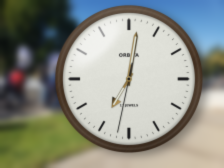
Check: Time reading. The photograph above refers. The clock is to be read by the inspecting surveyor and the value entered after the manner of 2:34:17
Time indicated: 7:01:32
